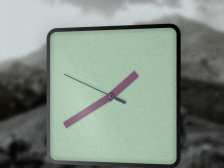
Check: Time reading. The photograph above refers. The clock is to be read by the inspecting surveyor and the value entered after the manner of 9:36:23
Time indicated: 1:39:49
